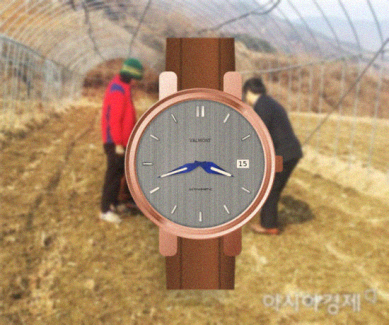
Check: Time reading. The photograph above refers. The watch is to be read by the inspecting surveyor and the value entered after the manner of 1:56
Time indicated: 3:42
